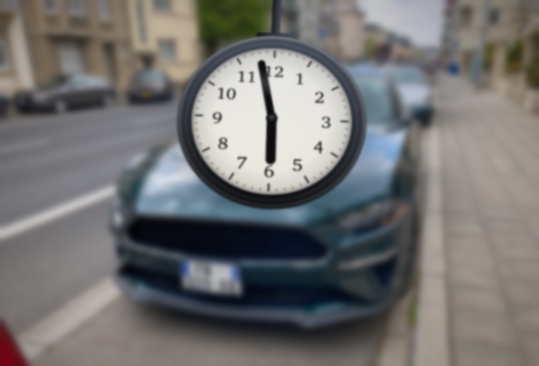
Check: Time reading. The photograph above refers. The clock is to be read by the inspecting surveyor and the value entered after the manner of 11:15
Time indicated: 5:58
